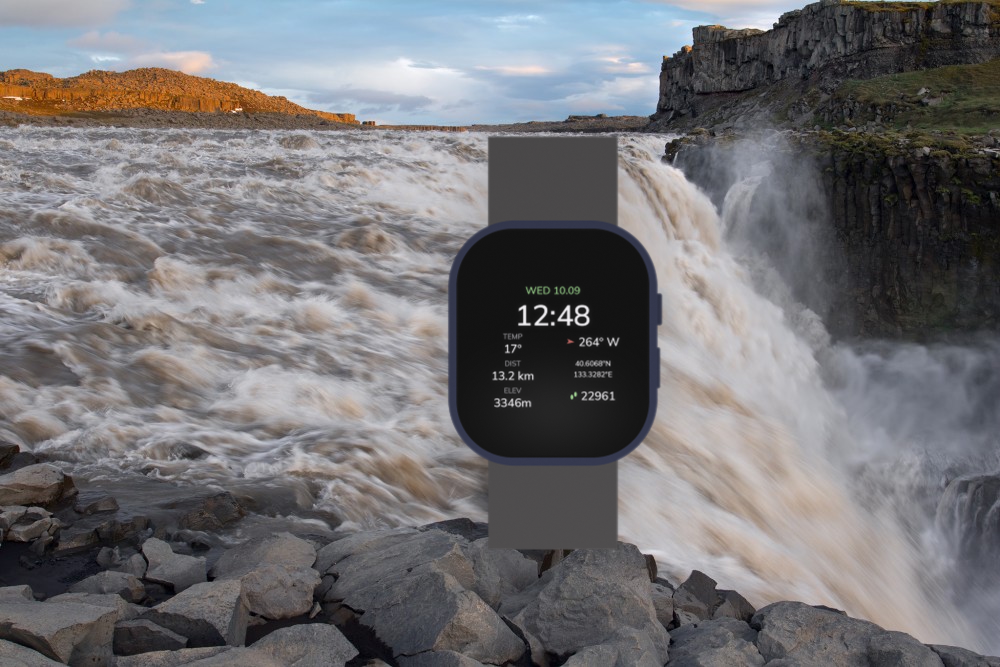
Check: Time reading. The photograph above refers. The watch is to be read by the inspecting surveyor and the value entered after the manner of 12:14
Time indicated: 12:48
